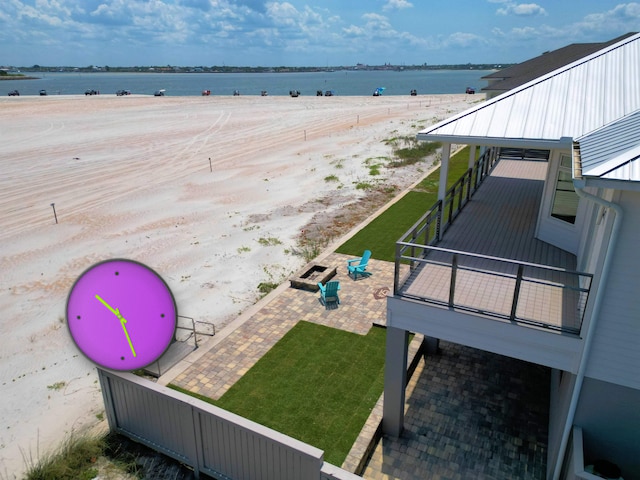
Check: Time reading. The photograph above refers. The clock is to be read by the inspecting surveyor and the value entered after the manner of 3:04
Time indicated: 10:27
